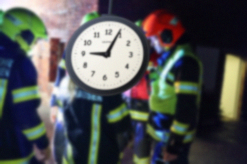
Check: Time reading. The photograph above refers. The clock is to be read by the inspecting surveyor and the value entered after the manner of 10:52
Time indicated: 9:04
